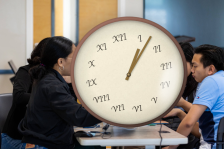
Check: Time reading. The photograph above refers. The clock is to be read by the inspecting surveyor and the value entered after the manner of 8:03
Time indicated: 1:07
